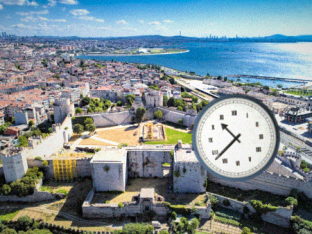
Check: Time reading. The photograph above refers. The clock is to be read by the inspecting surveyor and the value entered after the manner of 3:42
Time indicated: 10:38
